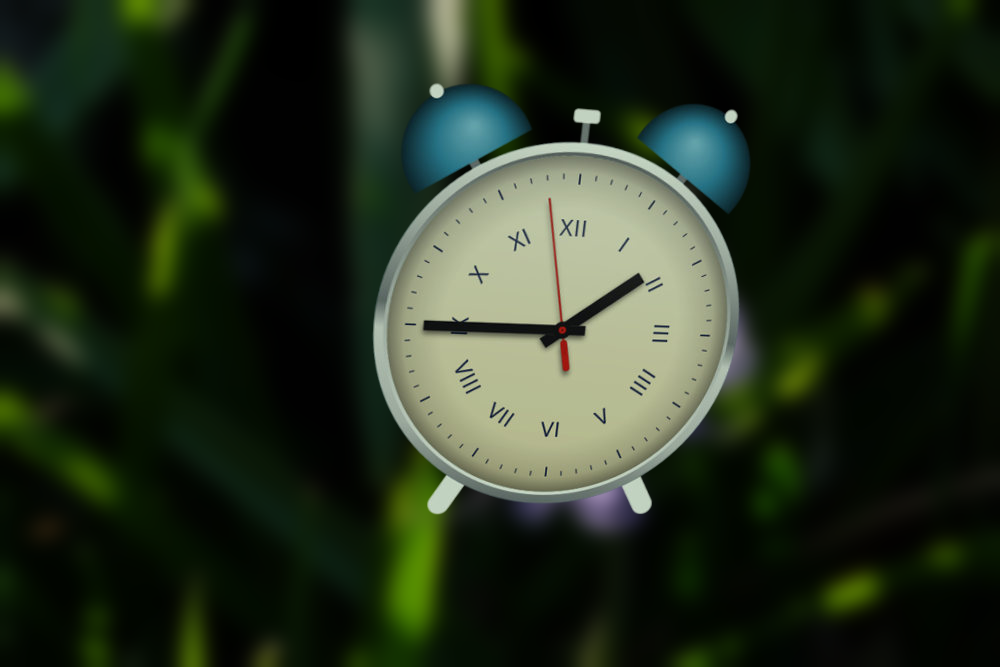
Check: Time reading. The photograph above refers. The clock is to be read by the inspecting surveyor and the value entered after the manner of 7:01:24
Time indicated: 1:44:58
